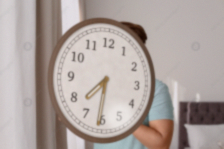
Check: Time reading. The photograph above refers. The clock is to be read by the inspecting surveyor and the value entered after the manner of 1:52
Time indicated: 7:31
